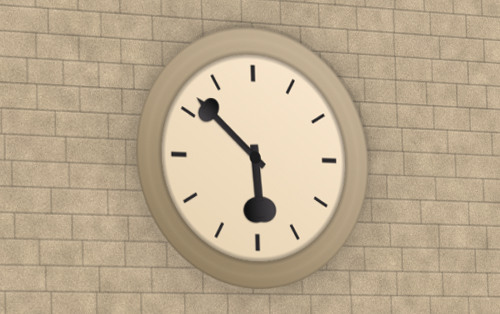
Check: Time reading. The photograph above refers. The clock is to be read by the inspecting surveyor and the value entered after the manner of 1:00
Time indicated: 5:52
